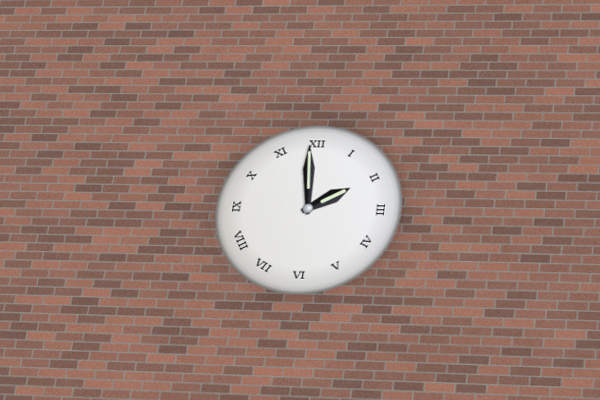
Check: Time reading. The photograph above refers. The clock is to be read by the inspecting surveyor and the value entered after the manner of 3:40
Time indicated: 1:59
